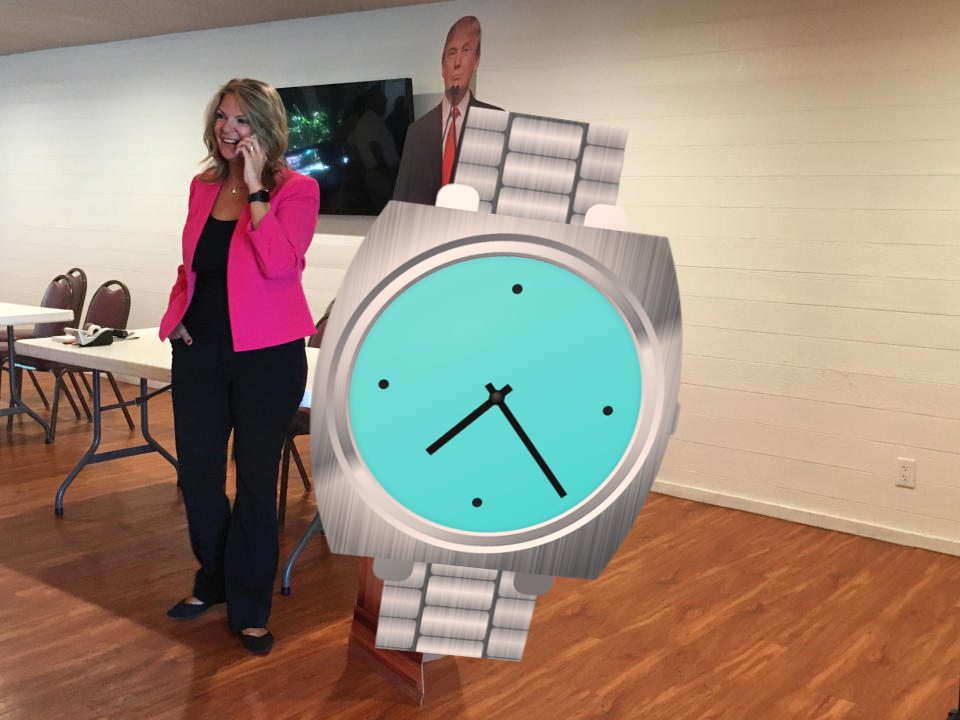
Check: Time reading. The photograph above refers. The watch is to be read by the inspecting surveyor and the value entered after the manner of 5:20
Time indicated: 7:23
